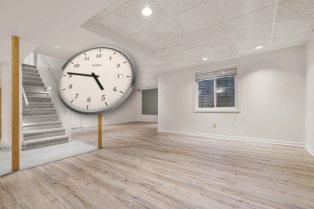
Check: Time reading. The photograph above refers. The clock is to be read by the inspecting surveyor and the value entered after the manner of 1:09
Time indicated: 4:46
